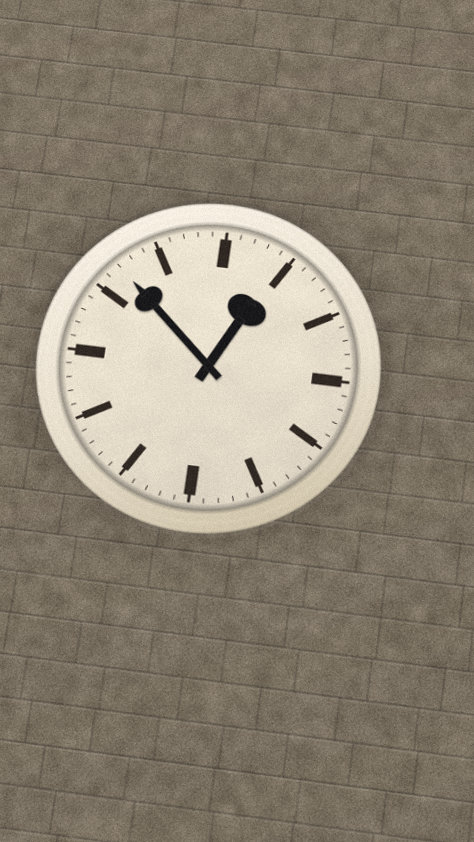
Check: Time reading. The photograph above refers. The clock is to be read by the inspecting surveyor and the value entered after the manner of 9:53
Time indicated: 12:52
